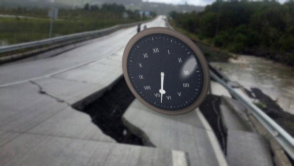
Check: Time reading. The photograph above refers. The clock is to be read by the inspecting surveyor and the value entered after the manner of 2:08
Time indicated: 6:33
